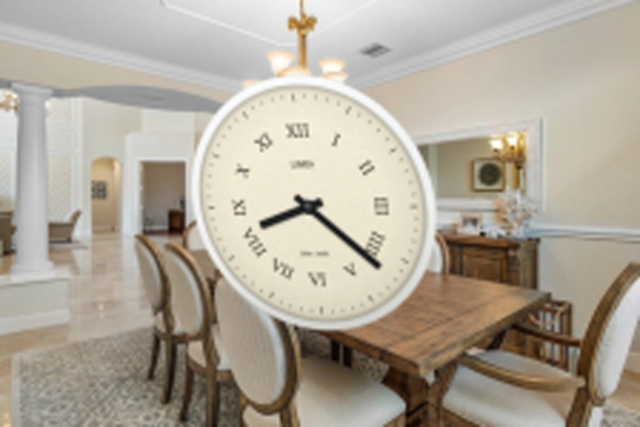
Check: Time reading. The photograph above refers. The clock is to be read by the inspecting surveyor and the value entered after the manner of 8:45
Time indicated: 8:22
